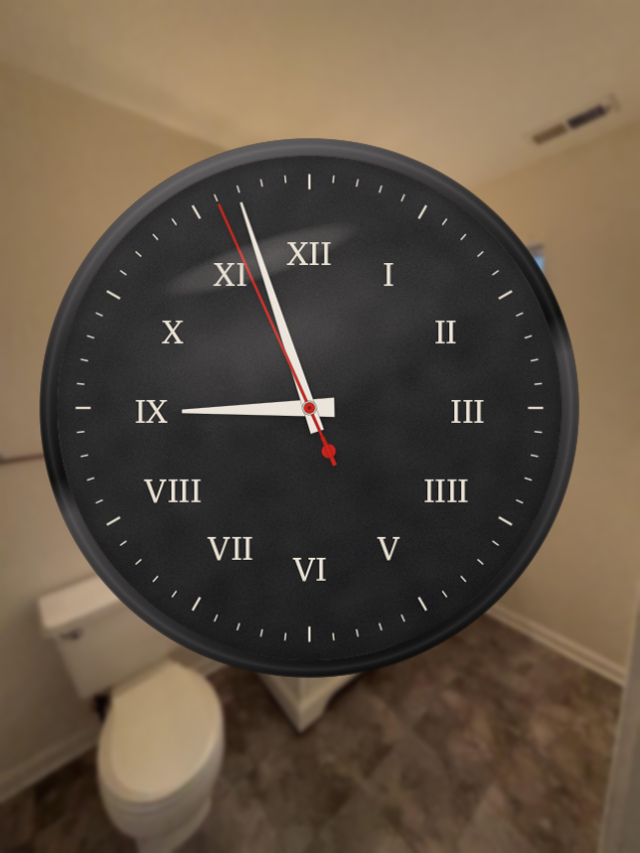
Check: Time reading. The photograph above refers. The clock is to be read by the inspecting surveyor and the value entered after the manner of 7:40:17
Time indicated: 8:56:56
